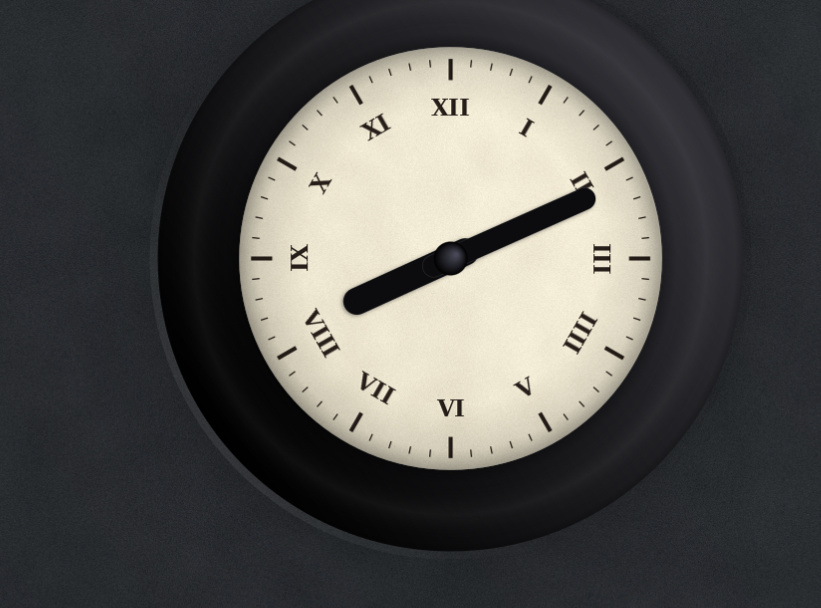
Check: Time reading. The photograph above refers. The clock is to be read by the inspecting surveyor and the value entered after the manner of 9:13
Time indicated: 8:11
